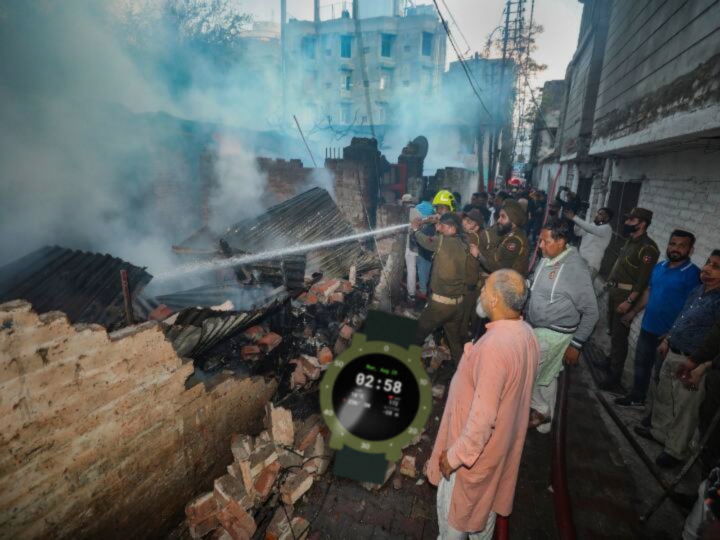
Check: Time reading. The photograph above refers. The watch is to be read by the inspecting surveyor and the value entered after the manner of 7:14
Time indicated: 2:58
